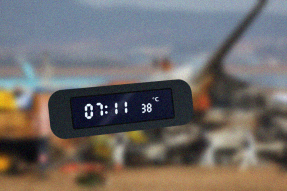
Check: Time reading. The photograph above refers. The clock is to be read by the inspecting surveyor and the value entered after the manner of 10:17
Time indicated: 7:11
